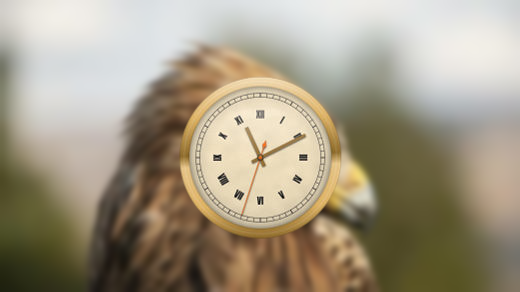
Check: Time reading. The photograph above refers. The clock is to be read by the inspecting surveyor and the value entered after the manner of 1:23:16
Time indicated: 11:10:33
